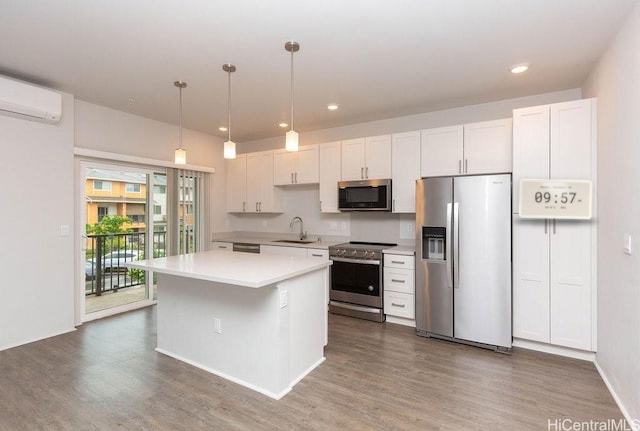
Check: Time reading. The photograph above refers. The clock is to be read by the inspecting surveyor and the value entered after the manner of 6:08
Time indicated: 9:57
